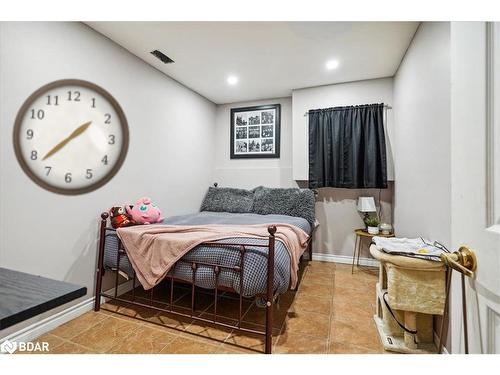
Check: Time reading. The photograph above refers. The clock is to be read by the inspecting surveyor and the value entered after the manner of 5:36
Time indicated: 1:38
